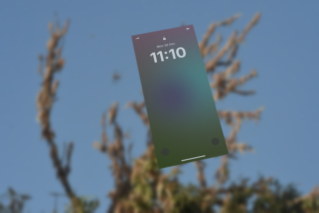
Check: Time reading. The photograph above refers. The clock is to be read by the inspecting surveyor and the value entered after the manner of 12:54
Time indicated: 11:10
